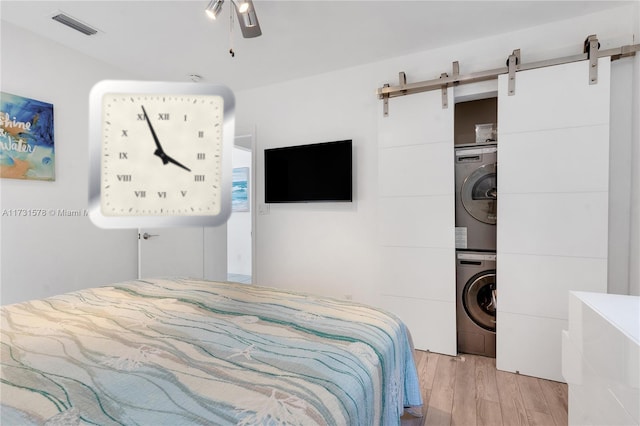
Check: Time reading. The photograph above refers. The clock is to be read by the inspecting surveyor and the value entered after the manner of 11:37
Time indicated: 3:56
